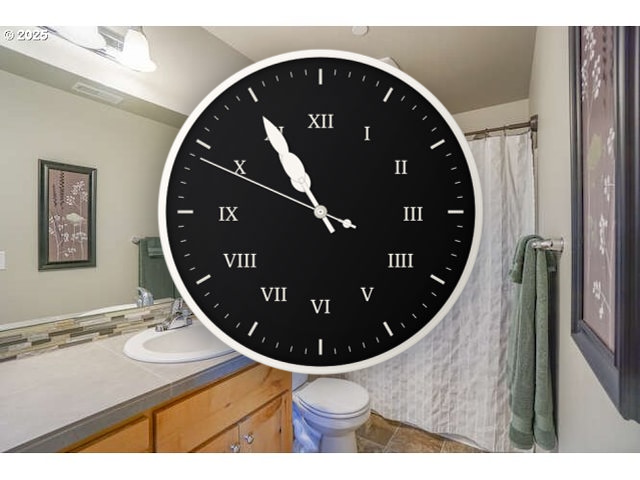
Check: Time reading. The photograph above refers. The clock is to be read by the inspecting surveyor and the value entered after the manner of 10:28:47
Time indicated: 10:54:49
